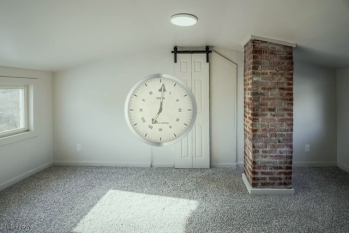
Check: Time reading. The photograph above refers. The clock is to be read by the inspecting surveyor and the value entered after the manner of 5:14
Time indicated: 7:01
